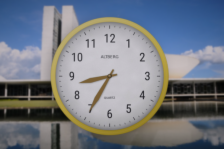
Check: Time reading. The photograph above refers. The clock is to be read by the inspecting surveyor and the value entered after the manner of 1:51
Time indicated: 8:35
